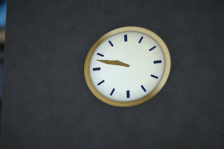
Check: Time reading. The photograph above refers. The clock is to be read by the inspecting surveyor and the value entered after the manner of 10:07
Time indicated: 9:48
